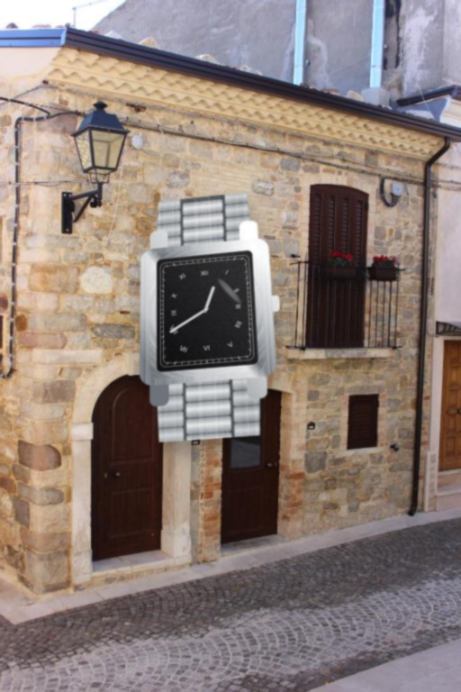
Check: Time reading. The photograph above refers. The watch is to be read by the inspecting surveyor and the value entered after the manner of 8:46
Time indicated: 12:40
